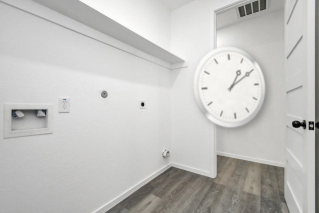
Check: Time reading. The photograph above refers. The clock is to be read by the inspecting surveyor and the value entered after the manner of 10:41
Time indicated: 1:10
